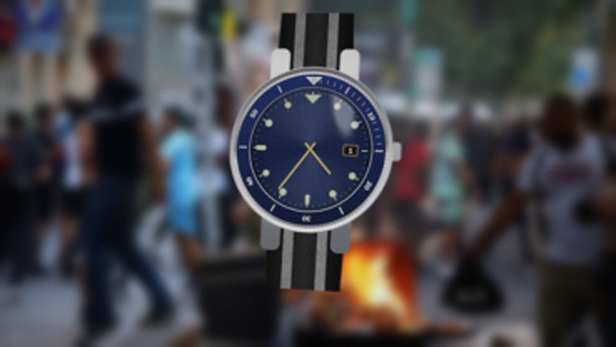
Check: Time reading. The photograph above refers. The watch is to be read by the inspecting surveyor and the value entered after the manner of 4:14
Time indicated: 4:36
